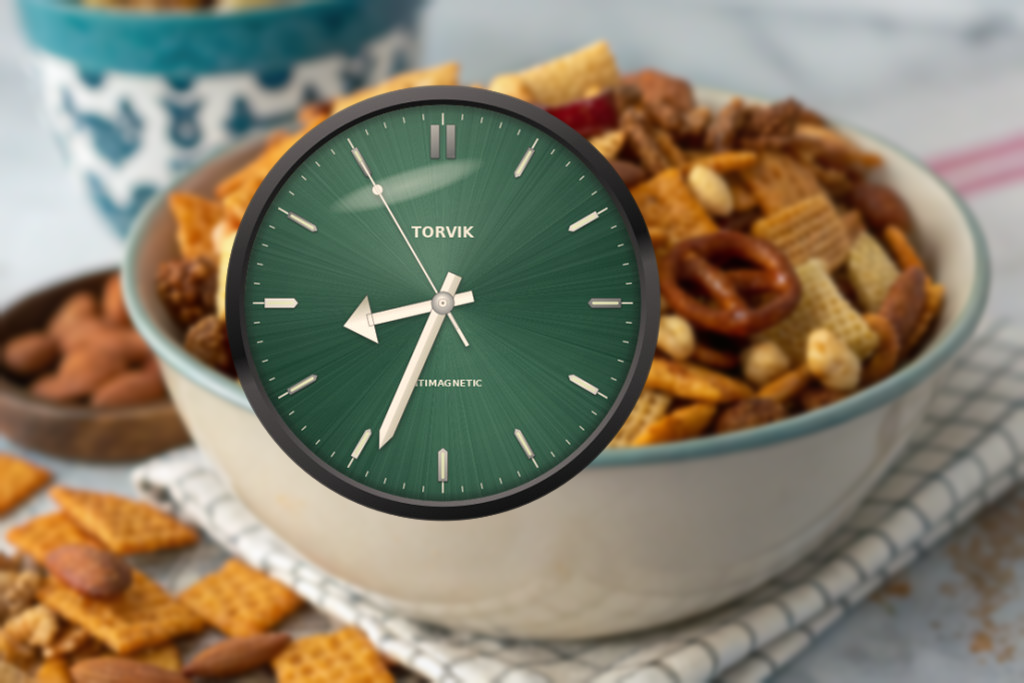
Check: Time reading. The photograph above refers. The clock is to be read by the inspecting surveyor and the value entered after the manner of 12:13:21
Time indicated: 8:33:55
